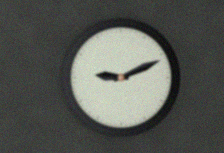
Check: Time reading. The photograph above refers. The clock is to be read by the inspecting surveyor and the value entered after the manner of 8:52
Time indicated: 9:11
